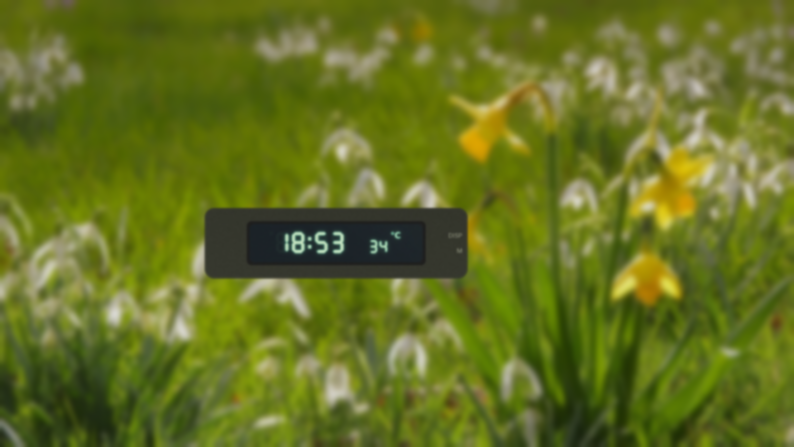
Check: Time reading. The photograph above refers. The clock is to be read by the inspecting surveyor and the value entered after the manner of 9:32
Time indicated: 18:53
